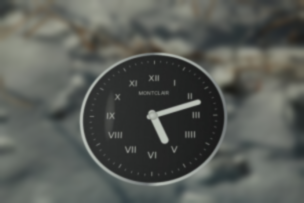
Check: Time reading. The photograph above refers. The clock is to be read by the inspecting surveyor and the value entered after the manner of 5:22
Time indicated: 5:12
